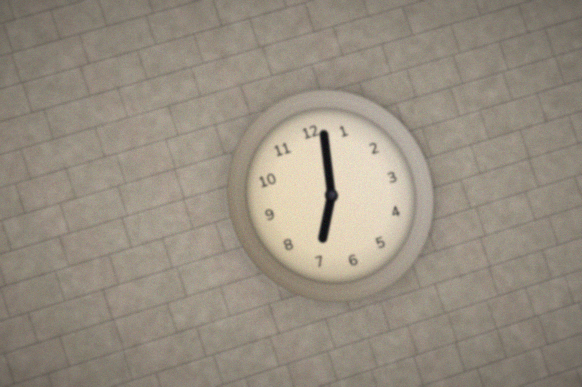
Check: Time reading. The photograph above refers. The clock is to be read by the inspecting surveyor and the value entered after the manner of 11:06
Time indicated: 7:02
